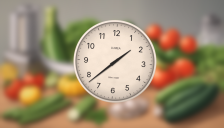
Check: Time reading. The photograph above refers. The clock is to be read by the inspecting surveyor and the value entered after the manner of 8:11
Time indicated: 1:38
